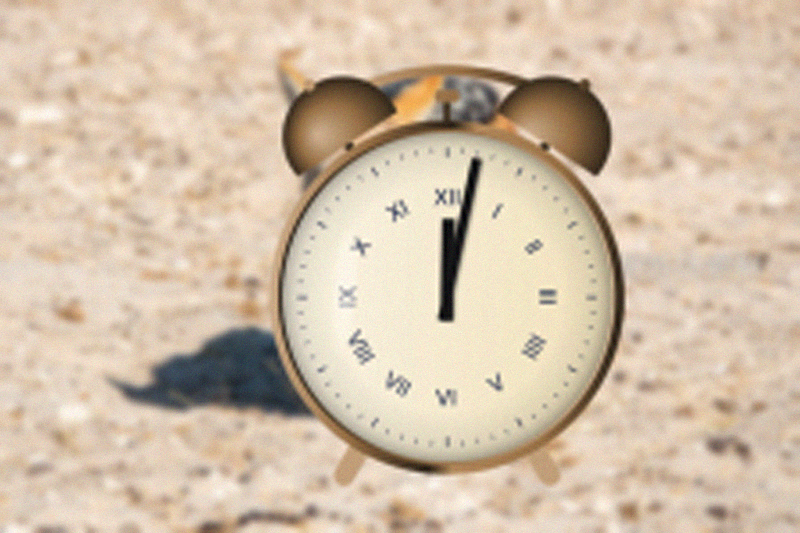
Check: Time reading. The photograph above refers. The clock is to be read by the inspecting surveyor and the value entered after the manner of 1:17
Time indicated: 12:02
